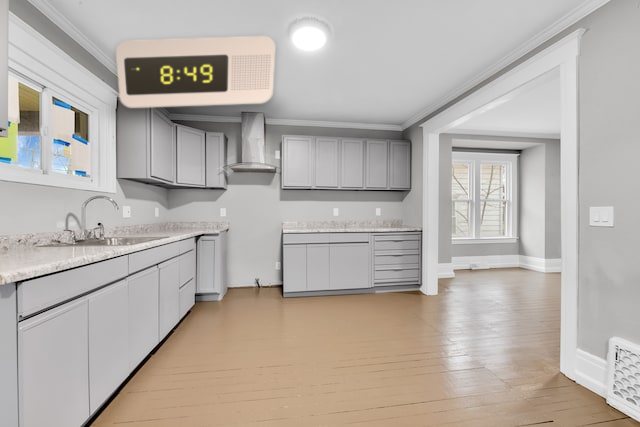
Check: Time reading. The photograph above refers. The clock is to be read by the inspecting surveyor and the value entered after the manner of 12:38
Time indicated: 8:49
